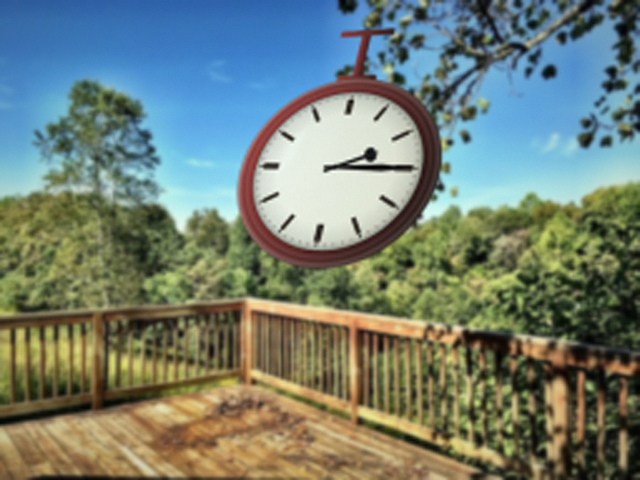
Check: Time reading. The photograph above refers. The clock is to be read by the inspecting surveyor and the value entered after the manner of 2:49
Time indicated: 2:15
